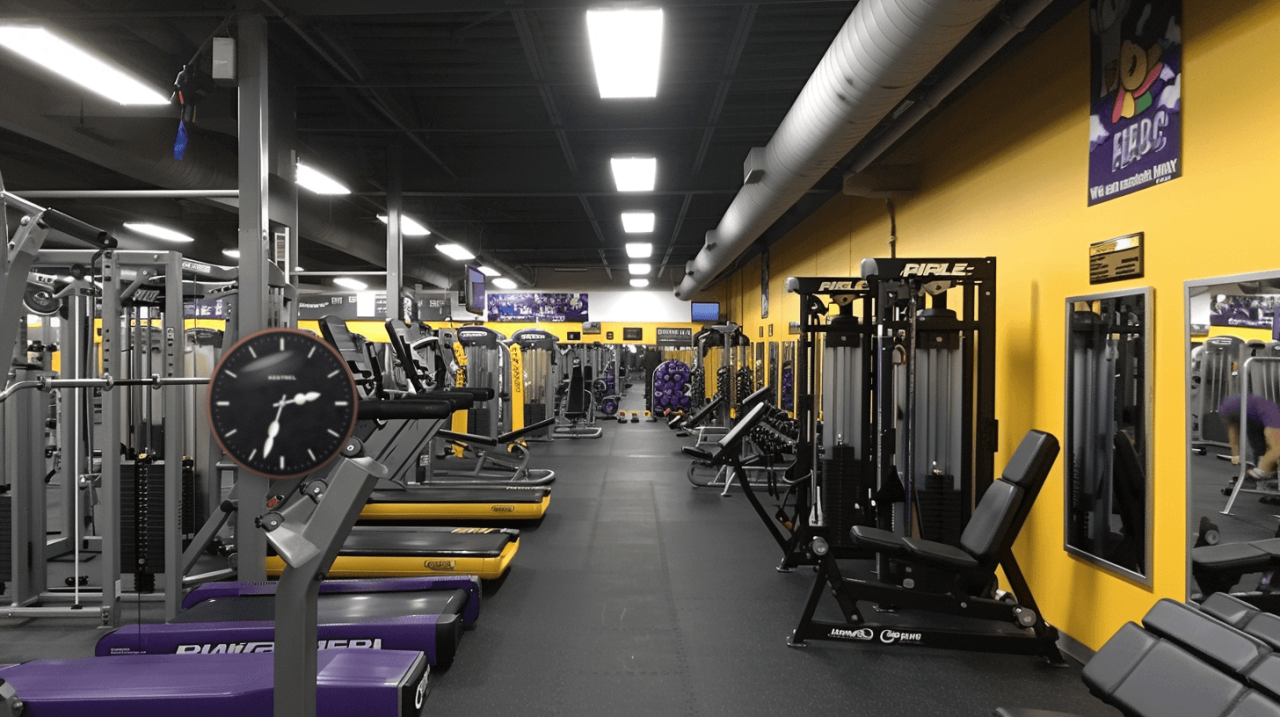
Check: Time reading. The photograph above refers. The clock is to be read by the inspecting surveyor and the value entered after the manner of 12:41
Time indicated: 2:33
